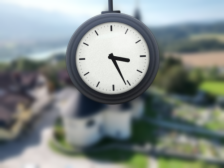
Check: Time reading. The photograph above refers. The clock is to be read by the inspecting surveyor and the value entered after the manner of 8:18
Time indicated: 3:26
